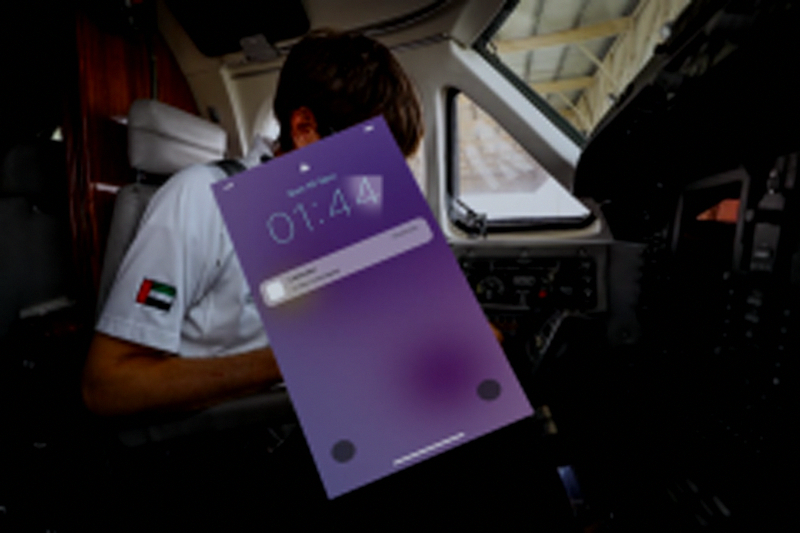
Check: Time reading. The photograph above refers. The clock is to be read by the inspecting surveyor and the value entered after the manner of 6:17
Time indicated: 1:44
